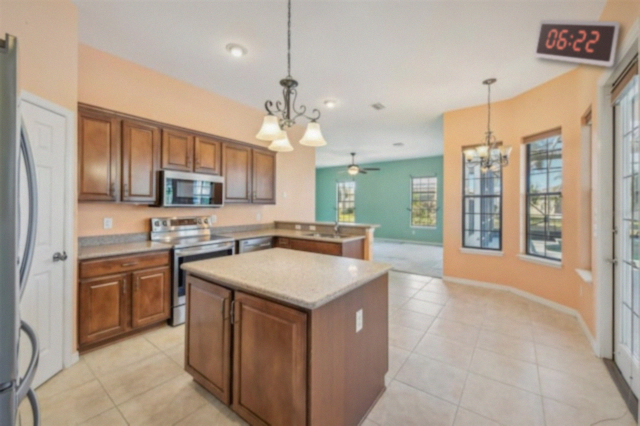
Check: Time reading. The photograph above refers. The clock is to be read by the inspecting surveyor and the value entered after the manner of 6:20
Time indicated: 6:22
